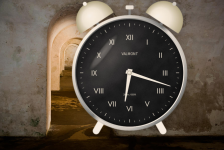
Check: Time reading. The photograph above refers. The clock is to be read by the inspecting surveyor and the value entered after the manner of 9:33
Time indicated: 6:18
